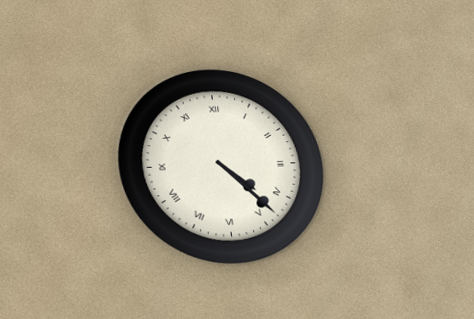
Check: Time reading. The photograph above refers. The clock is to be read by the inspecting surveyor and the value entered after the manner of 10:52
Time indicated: 4:23
